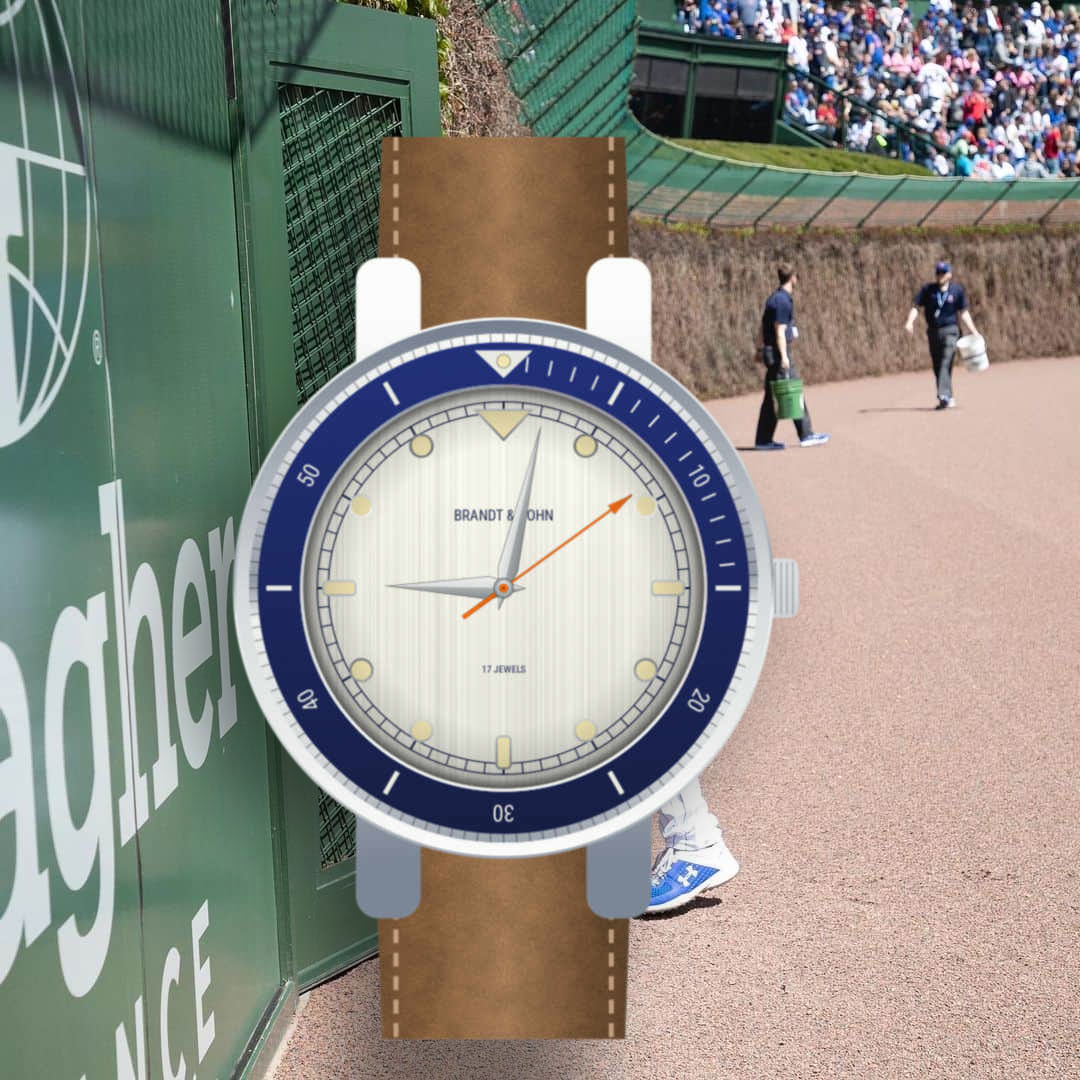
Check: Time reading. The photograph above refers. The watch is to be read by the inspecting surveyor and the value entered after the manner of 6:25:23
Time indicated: 9:02:09
